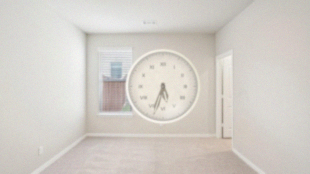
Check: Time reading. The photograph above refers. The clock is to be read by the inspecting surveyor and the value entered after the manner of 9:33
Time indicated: 5:33
